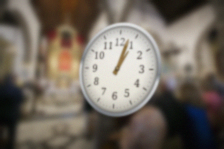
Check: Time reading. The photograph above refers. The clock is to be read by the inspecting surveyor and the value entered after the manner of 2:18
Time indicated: 1:03
